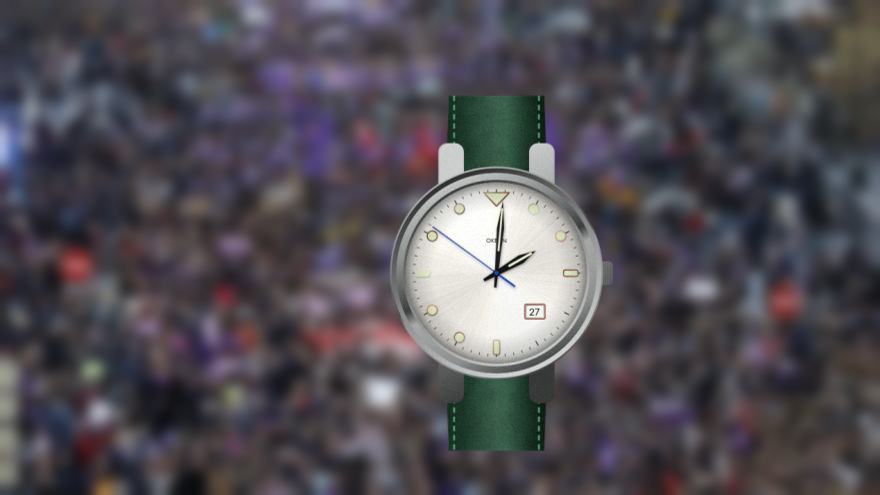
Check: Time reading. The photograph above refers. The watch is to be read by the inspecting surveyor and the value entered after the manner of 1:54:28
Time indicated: 2:00:51
